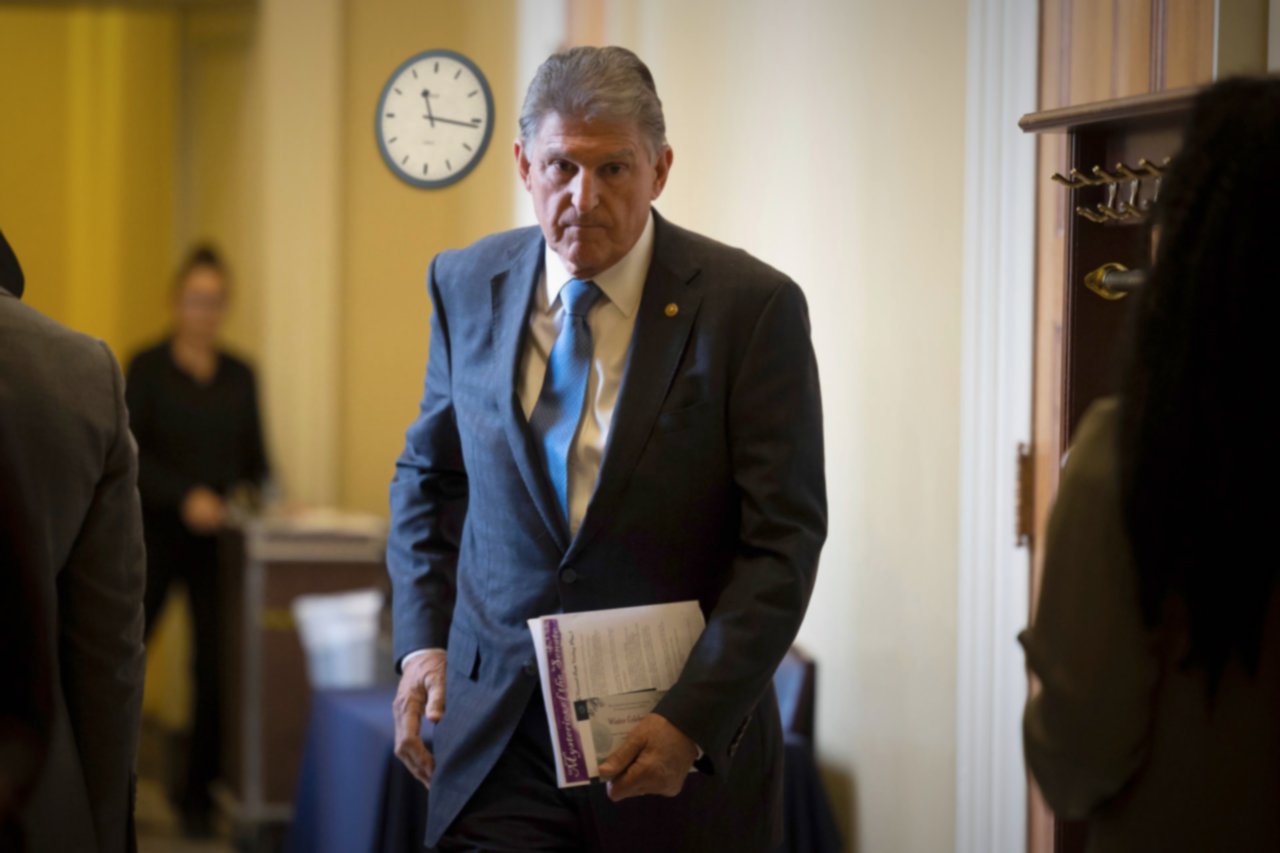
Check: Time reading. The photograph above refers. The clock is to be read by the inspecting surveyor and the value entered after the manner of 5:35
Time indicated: 11:16
